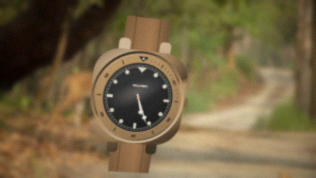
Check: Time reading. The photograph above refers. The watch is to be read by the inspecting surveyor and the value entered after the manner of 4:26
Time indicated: 5:26
